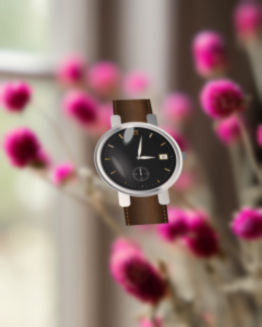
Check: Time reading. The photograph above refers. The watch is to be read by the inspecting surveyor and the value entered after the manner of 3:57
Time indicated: 3:02
